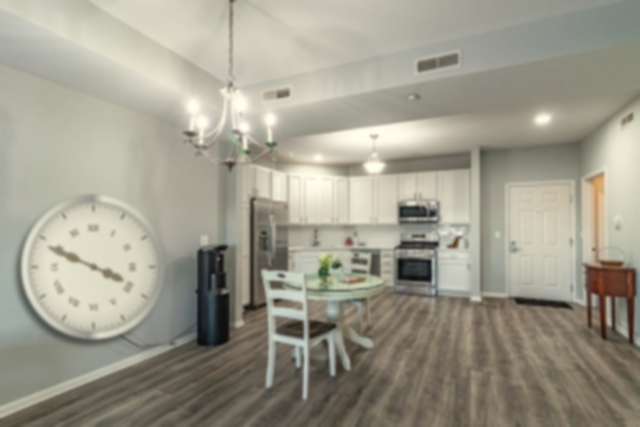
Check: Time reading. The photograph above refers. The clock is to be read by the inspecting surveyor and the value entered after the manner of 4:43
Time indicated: 3:49
